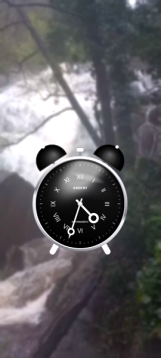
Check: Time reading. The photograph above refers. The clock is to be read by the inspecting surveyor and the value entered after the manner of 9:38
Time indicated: 4:33
